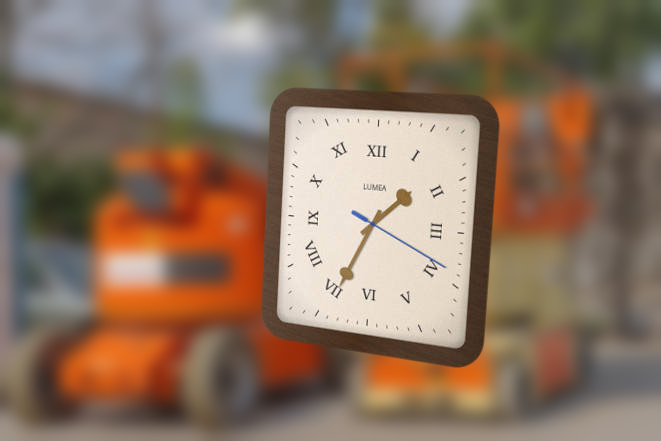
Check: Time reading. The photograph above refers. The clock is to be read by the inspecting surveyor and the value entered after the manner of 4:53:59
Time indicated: 1:34:19
